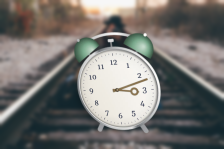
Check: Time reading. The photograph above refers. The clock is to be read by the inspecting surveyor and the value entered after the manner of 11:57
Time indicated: 3:12
